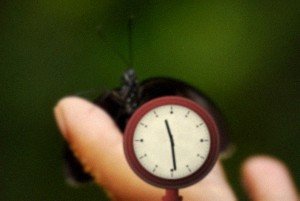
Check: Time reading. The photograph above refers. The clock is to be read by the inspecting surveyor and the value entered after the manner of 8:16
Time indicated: 11:29
